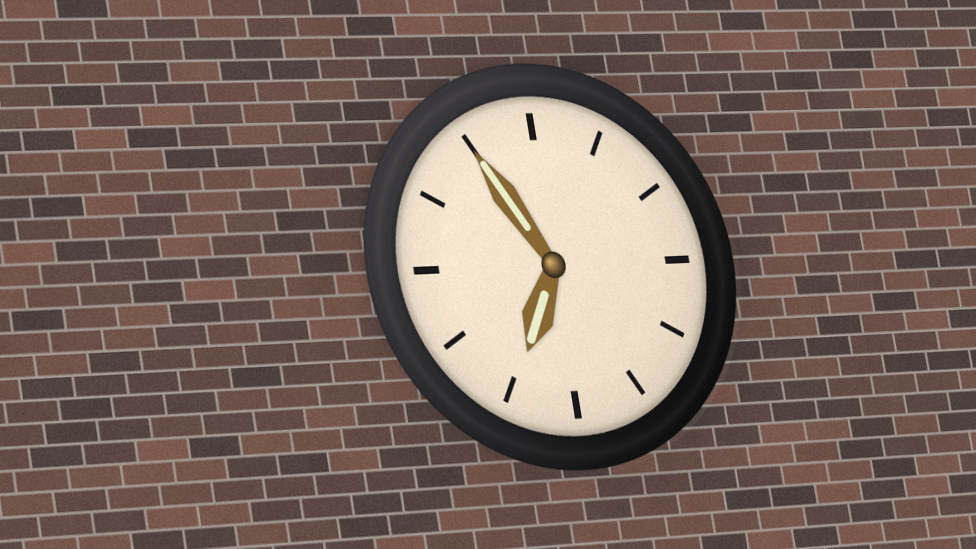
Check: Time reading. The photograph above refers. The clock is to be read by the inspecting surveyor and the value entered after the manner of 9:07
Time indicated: 6:55
